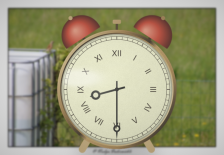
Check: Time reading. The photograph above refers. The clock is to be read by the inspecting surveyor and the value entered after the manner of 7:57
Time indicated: 8:30
